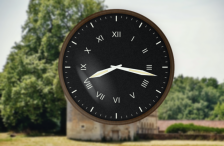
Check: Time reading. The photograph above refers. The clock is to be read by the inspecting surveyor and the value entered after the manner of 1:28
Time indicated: 8:17
